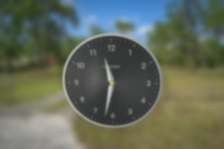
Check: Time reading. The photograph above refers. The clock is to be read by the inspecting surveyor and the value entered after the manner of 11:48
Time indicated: 11:32
